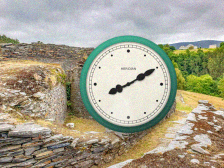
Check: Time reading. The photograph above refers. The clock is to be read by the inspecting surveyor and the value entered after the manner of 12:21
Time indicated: 8:10
